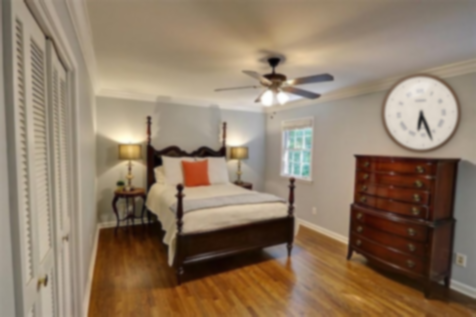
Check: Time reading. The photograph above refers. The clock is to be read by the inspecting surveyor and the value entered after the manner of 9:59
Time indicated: 6:27
